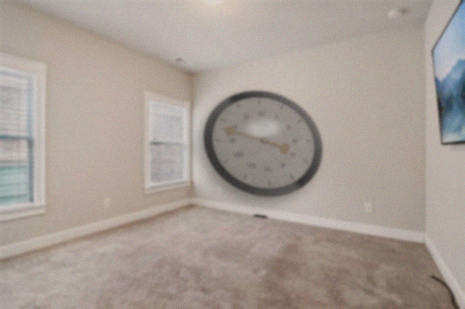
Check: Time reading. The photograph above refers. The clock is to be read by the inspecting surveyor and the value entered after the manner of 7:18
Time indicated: 3:48
